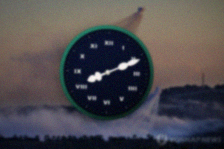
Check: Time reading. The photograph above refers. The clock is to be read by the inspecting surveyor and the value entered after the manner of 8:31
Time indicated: 8:11
